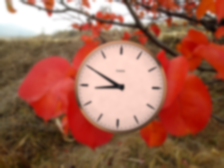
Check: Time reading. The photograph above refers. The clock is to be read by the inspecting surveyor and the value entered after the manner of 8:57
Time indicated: 8:50
